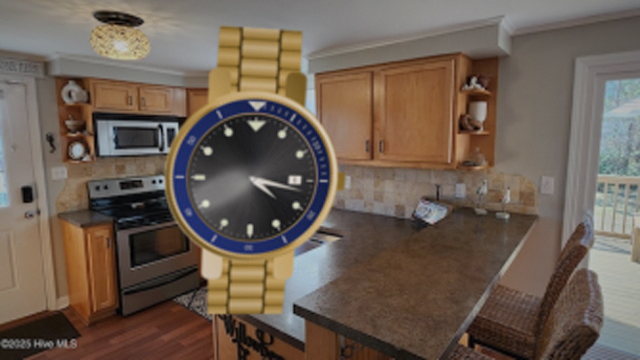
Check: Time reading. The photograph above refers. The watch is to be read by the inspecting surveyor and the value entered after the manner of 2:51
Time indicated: 4:17
